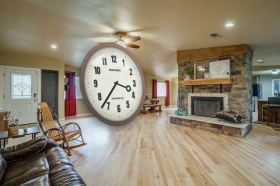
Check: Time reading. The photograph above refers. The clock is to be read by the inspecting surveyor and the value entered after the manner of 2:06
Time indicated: 3:37
